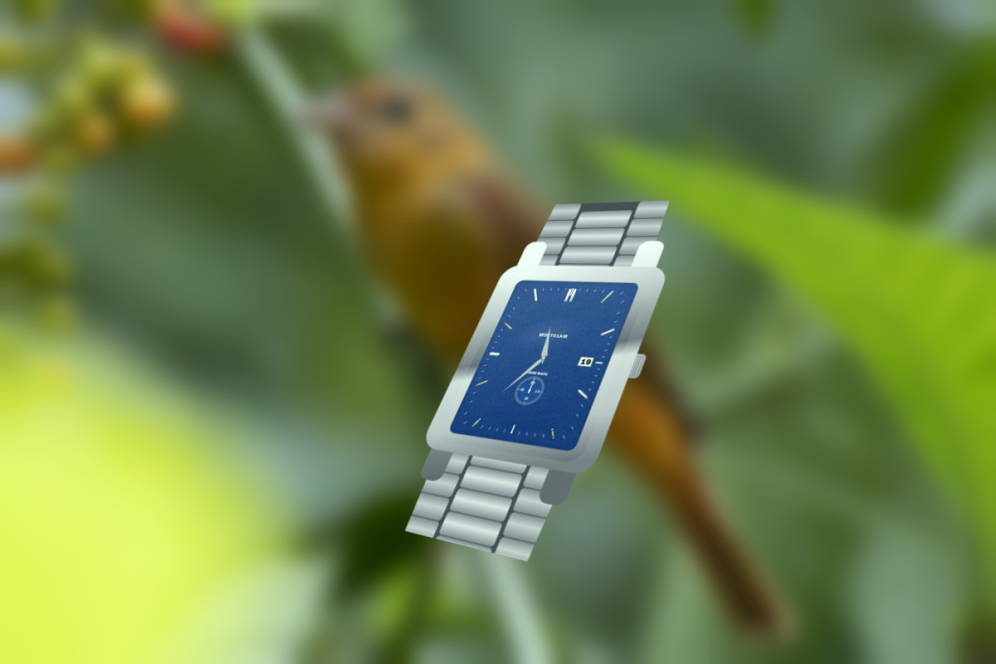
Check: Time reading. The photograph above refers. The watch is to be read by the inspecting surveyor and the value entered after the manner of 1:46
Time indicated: 11:36
